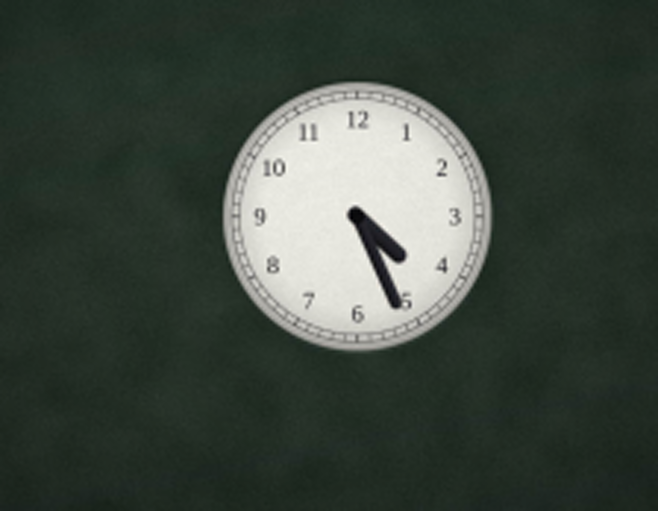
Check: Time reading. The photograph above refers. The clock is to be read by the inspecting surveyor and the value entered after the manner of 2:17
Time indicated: 4:26
